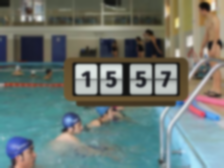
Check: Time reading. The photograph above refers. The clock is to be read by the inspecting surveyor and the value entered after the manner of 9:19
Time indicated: 15:57
